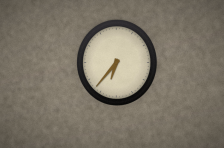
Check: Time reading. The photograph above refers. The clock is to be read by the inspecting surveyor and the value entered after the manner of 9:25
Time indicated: 6:37
